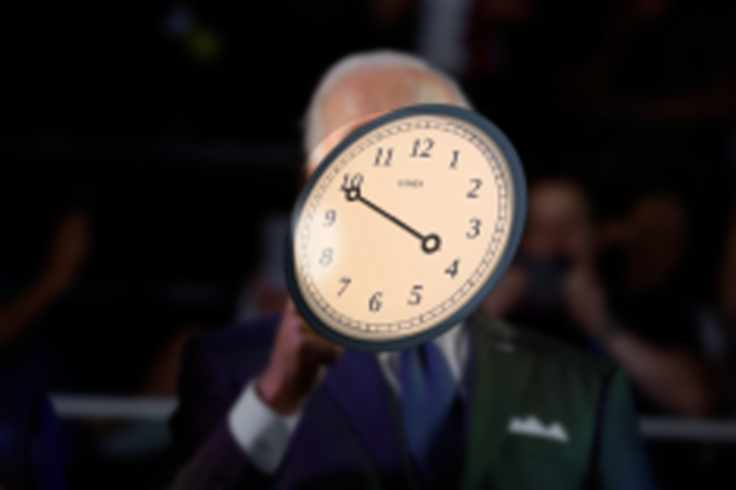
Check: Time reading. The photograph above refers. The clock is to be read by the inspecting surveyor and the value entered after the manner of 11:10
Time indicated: 3:49
